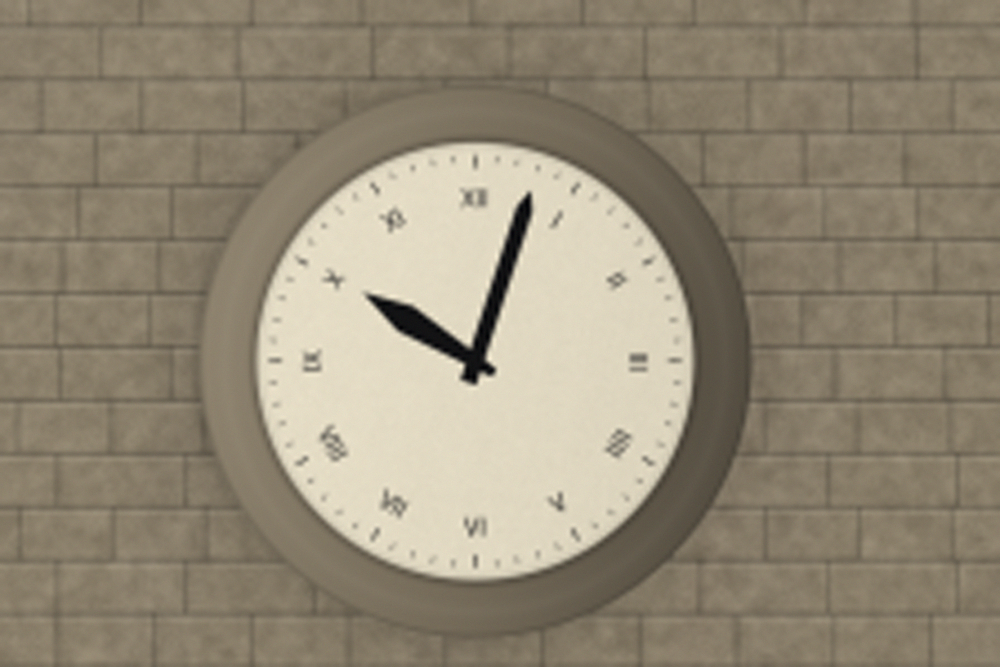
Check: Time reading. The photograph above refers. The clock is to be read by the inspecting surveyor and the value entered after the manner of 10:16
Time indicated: 10:03
